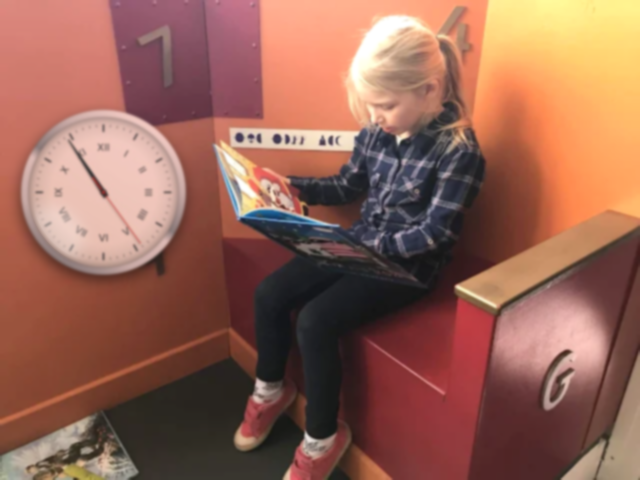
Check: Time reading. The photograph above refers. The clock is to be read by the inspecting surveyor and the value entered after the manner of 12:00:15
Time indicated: 10:54:24
